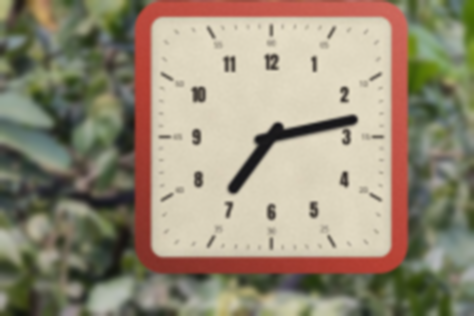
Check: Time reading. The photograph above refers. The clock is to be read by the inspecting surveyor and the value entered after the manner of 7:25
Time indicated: 7:13
